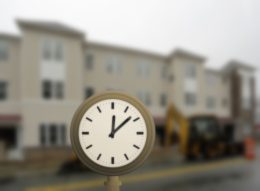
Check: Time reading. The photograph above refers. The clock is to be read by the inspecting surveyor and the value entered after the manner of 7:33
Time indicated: 12:08
